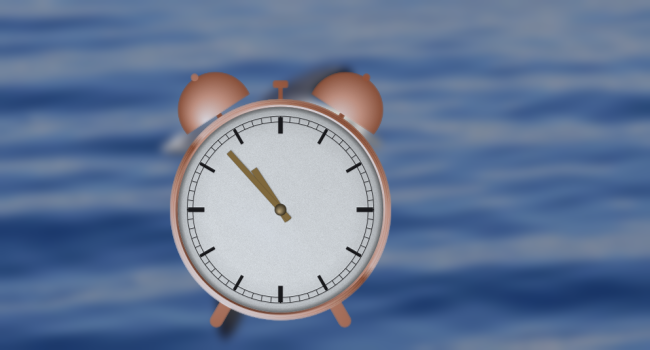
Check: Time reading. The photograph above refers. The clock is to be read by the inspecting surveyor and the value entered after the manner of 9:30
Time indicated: 10:53
